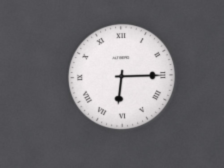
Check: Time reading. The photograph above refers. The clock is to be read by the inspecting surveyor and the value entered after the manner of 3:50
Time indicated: 6:15
